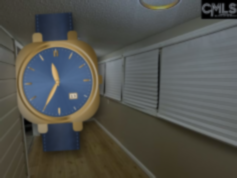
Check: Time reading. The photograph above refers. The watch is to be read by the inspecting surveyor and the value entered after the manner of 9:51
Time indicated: 11:35
